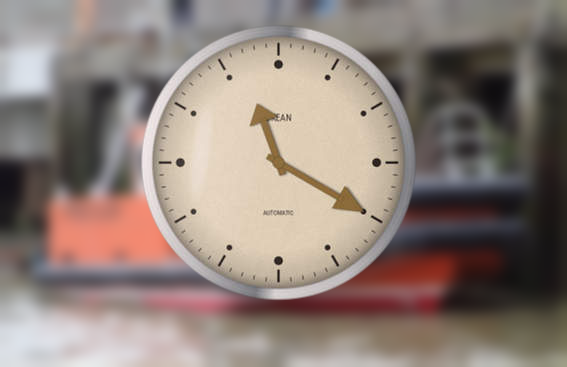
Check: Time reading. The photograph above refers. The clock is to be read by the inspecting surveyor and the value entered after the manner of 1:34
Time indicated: 11:20
